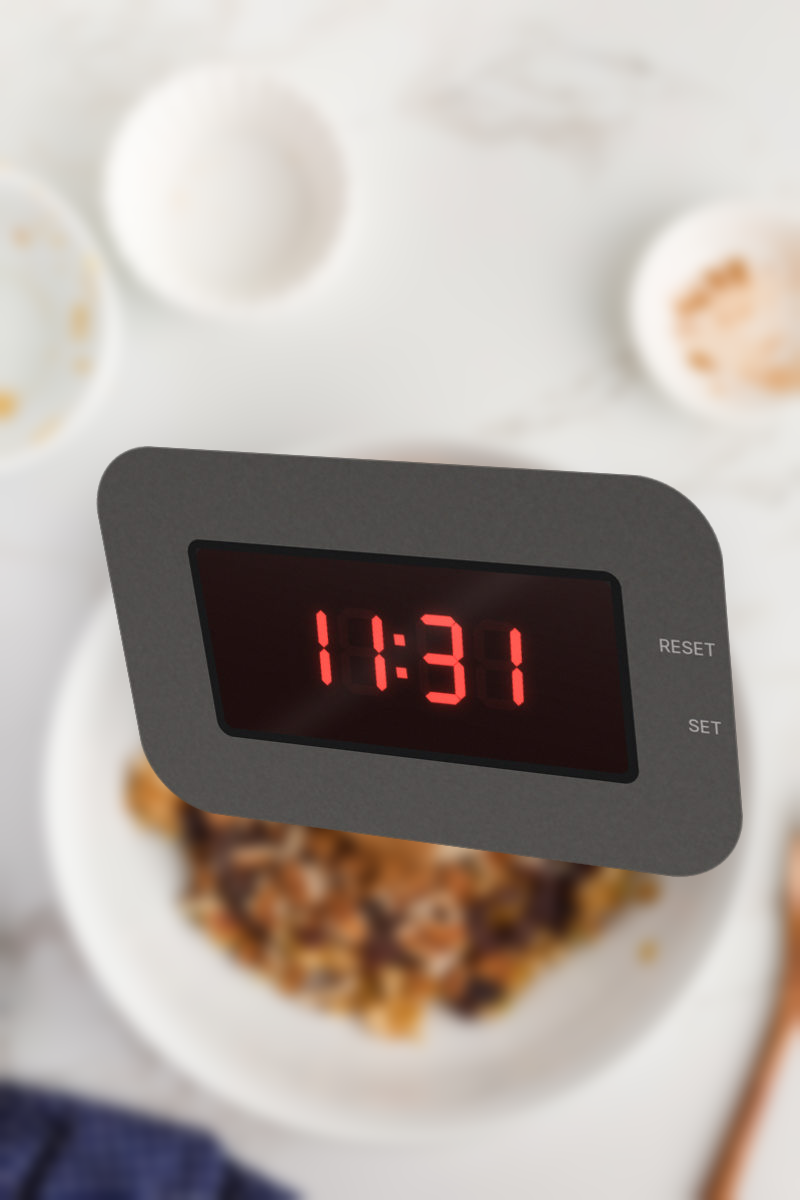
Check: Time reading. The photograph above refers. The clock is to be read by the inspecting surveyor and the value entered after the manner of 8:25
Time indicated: 11:31
